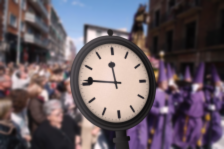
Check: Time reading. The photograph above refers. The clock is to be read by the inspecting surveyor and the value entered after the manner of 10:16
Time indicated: 11:46
